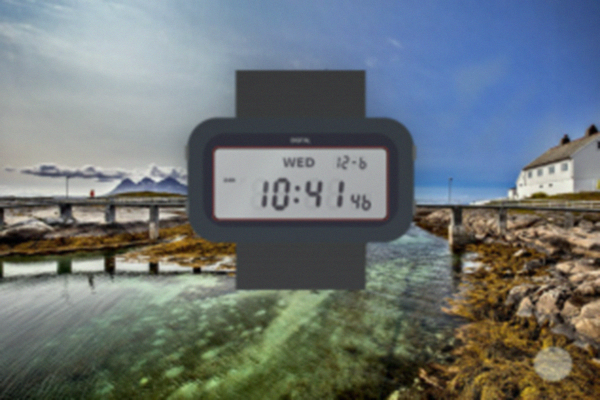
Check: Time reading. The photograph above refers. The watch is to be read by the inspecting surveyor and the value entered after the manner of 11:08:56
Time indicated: 10:41:46
